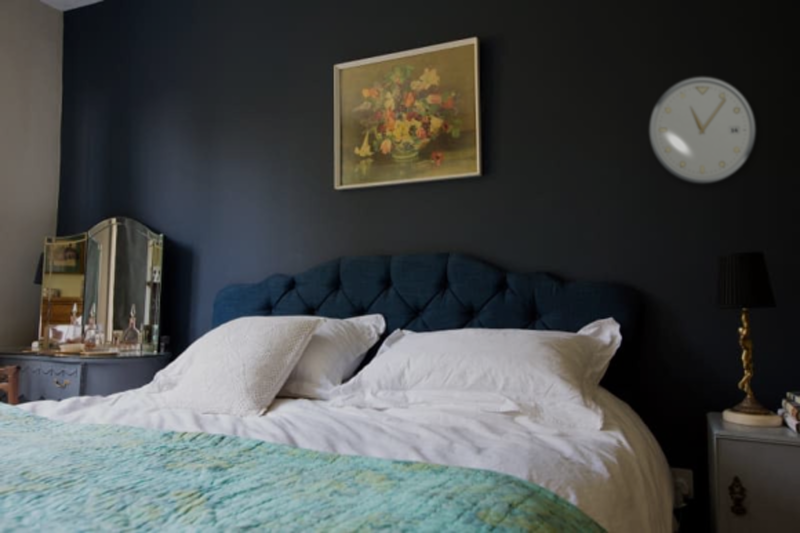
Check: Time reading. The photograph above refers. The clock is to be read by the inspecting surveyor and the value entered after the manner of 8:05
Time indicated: 11:06
